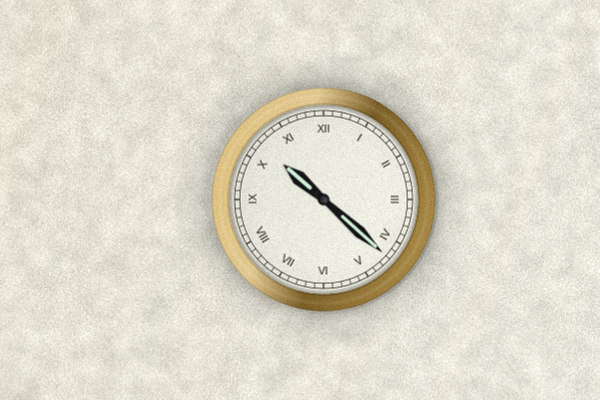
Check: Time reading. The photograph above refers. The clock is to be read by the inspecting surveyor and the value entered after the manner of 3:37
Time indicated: 10:22
